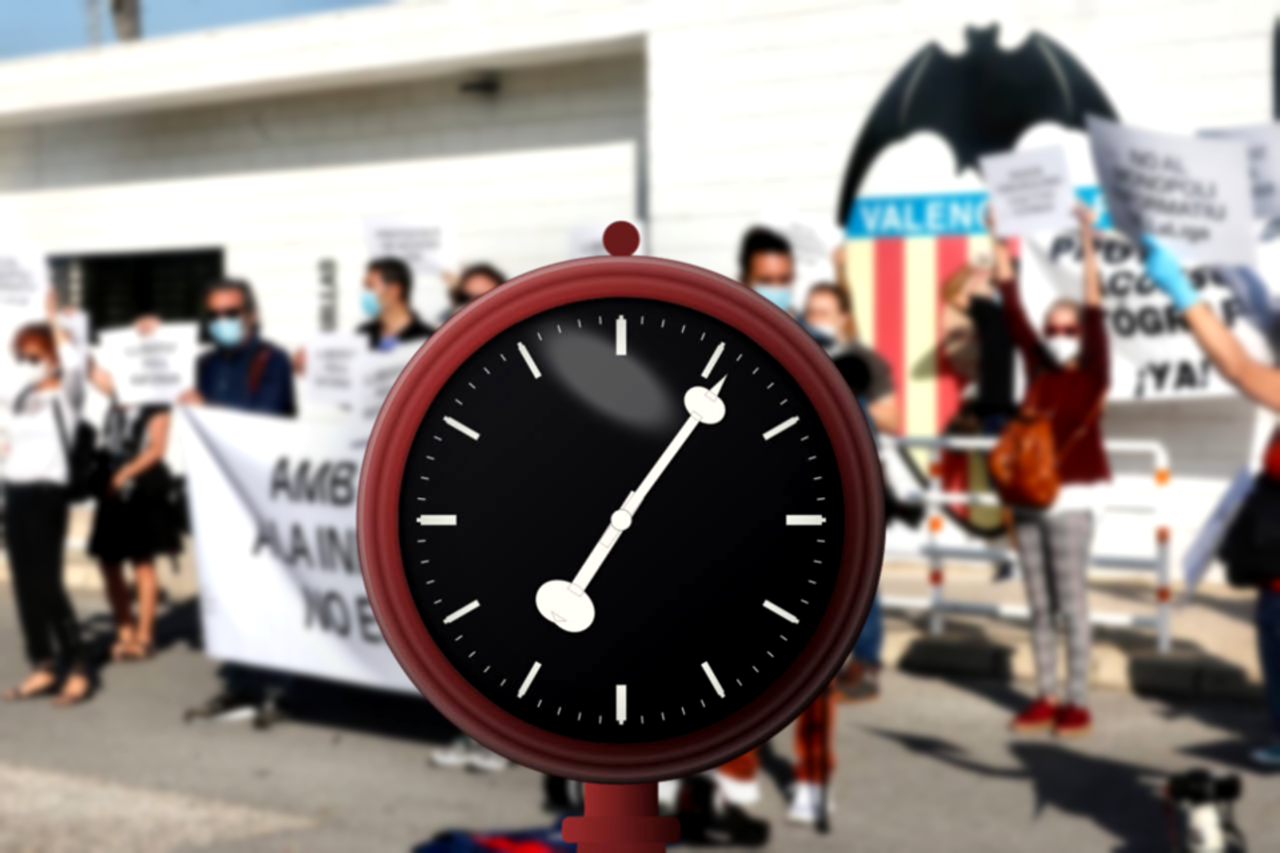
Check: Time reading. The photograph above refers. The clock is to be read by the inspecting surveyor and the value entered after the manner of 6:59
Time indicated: 7:06
